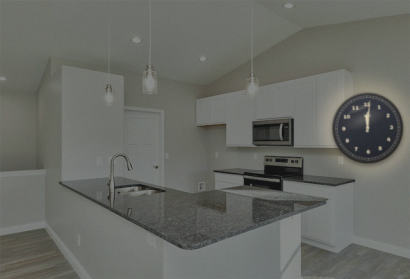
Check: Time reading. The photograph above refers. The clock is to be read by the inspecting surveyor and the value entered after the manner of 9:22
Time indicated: 12:01
